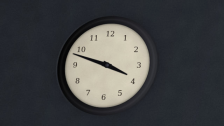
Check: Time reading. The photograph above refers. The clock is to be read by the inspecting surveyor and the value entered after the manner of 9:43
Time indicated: 3:48
